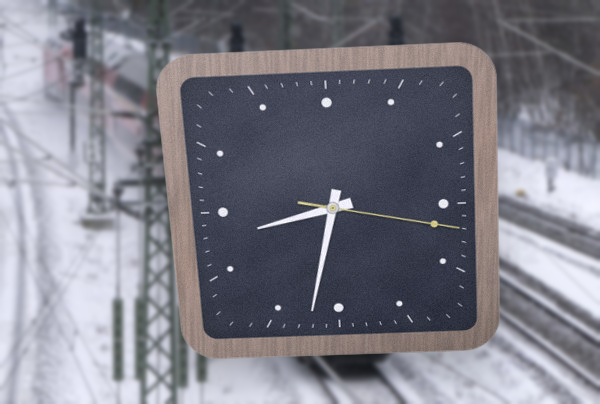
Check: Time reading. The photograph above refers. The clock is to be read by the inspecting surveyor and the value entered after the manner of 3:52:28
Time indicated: 8:32:17
